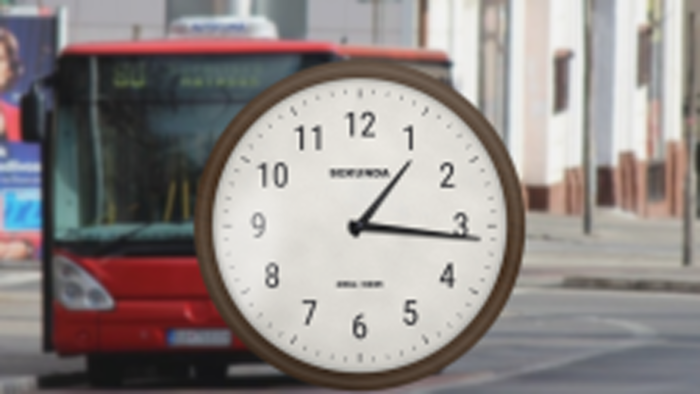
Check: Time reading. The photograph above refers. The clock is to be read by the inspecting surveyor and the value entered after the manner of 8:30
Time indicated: 1:16
